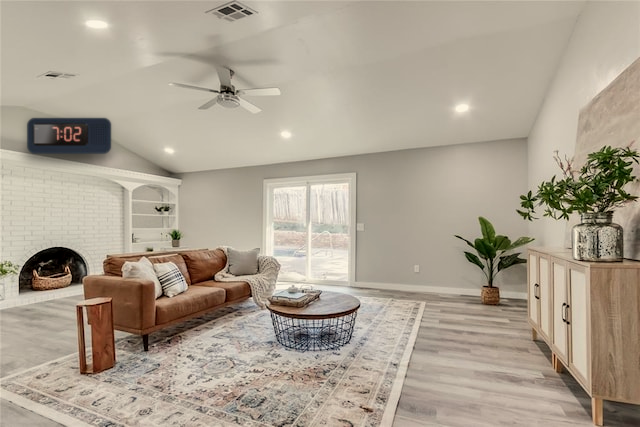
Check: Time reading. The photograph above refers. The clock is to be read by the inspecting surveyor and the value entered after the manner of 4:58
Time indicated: 7:02
